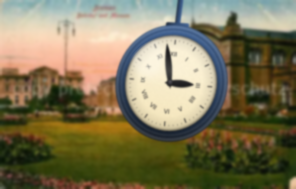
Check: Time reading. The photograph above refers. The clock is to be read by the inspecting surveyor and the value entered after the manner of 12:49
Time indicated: 2:58
